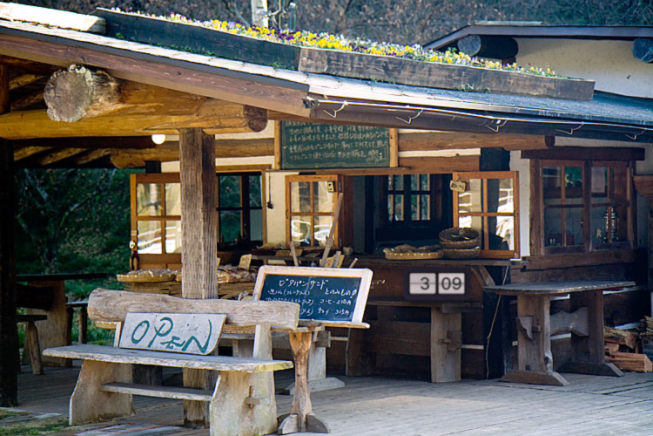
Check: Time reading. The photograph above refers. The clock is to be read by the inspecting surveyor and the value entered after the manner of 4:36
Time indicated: 3:09
